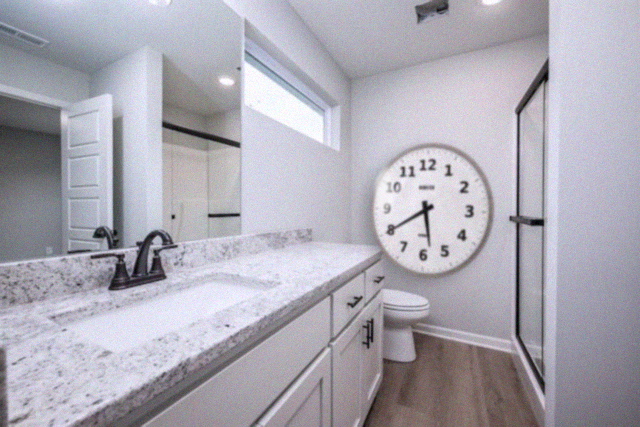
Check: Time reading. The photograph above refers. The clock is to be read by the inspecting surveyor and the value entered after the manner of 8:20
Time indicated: 5:40
